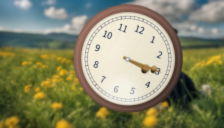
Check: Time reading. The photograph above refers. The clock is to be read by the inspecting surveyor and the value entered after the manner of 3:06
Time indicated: 3:15
